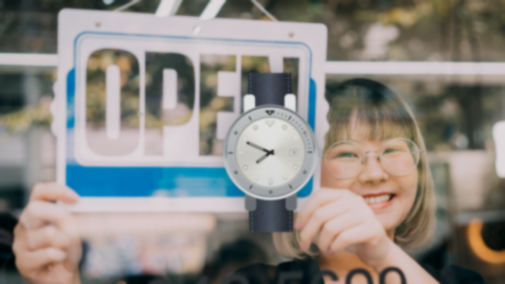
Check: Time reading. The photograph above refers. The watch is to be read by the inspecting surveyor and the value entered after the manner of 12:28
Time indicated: 7:49
